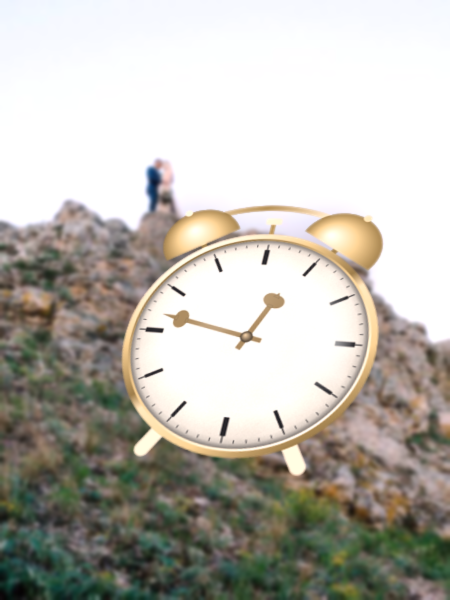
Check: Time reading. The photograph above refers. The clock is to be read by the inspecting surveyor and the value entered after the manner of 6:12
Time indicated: 12:47
